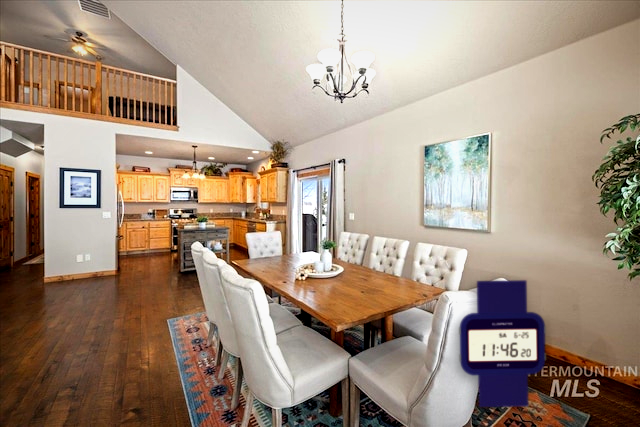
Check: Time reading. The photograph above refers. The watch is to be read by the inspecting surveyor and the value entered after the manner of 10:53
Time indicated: 11:46
